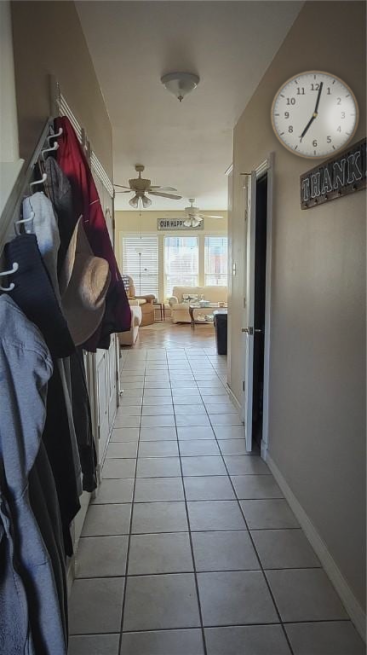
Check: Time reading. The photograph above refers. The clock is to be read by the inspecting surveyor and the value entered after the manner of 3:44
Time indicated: 7:02
